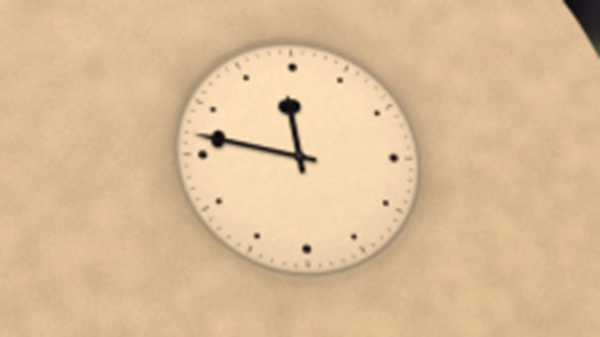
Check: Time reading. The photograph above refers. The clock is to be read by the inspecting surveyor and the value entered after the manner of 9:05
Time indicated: 11:47
